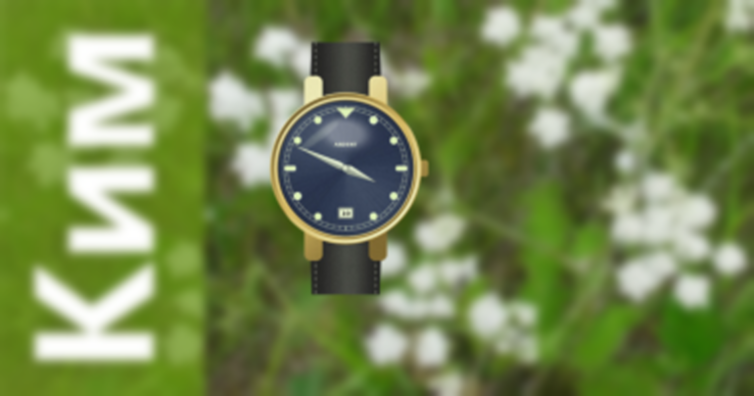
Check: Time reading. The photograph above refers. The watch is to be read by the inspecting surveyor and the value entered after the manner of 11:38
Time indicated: 3:49
